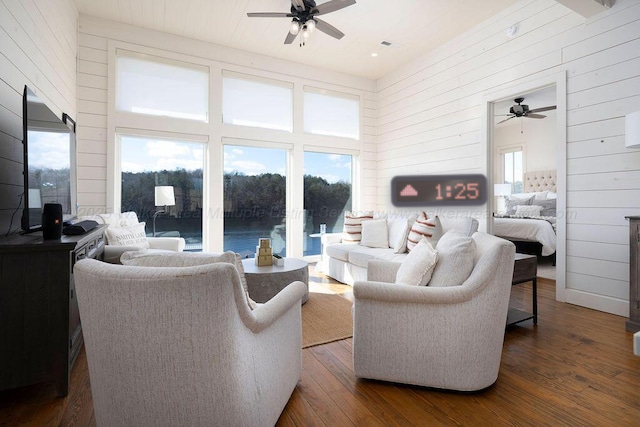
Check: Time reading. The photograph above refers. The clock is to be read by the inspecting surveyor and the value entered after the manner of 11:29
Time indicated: 1:25
